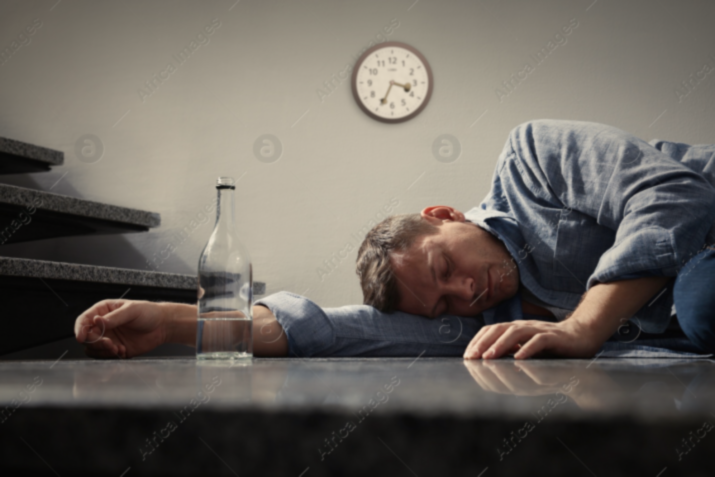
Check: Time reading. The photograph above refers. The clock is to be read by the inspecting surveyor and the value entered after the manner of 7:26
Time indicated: 3:34
